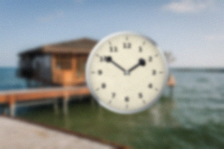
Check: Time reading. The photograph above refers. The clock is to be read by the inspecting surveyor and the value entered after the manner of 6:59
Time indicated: 1:51
